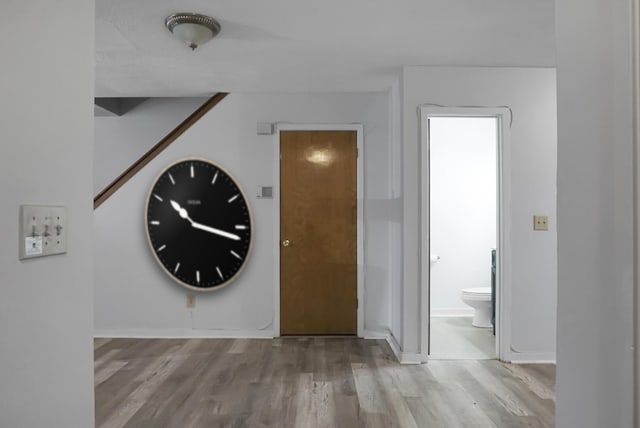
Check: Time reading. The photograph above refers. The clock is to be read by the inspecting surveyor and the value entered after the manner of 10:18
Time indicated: 10:17
